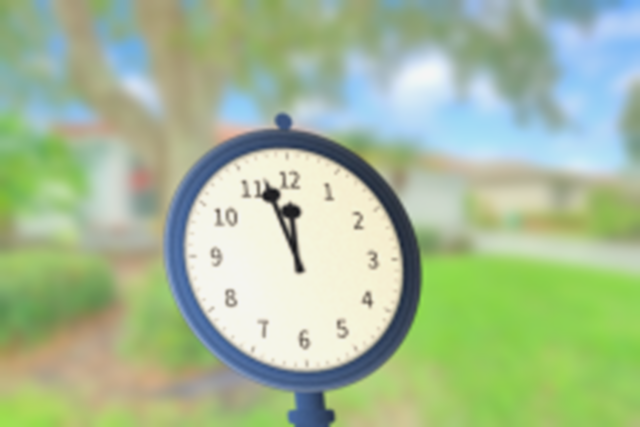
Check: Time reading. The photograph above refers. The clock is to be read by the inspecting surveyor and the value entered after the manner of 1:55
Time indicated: 11:57
